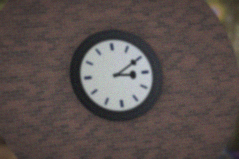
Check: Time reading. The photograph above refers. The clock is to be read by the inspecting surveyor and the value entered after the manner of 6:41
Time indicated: 3:10
